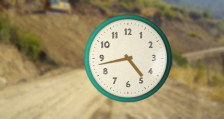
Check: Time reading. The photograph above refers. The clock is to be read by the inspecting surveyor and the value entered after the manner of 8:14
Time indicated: 4:43
